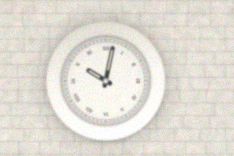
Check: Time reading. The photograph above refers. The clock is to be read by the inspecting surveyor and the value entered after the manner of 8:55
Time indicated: 10:02
